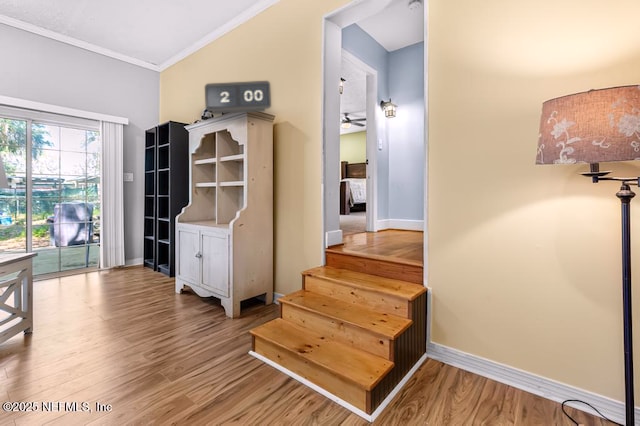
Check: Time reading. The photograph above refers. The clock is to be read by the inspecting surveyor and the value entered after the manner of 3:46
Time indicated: 2:00
